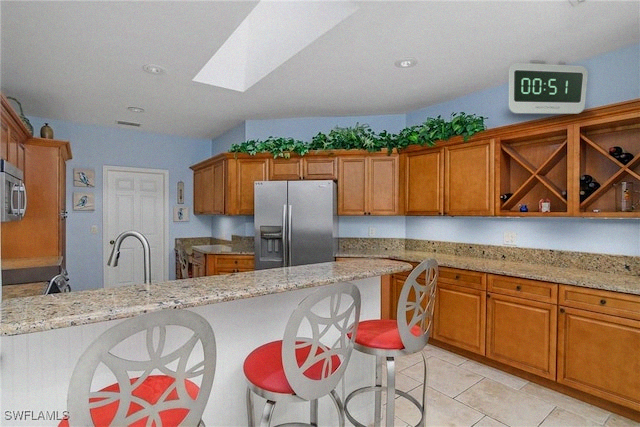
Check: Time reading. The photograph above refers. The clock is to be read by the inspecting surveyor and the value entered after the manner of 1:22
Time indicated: 0:51
